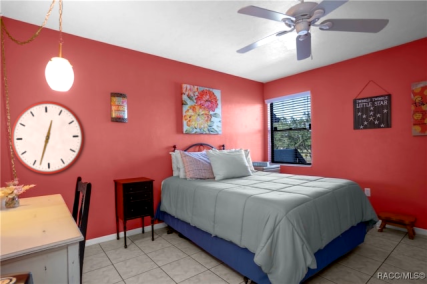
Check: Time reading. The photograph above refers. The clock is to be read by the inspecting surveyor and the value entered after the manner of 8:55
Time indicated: 12:33
